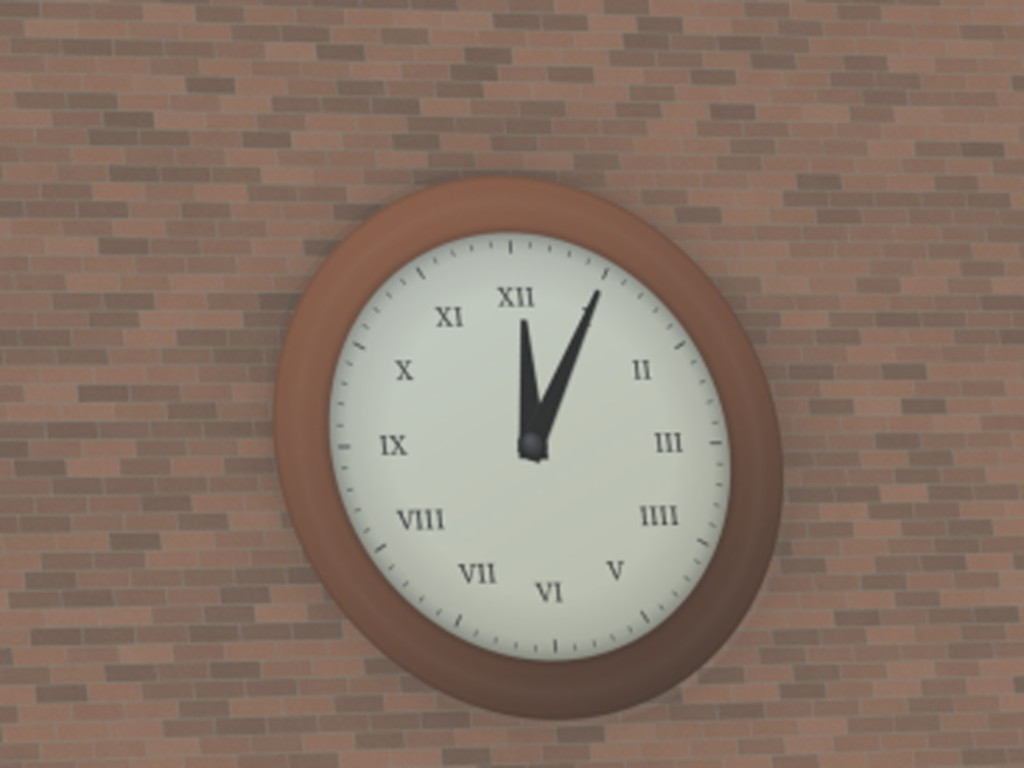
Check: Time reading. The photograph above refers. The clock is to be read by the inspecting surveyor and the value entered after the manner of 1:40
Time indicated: 12:05
